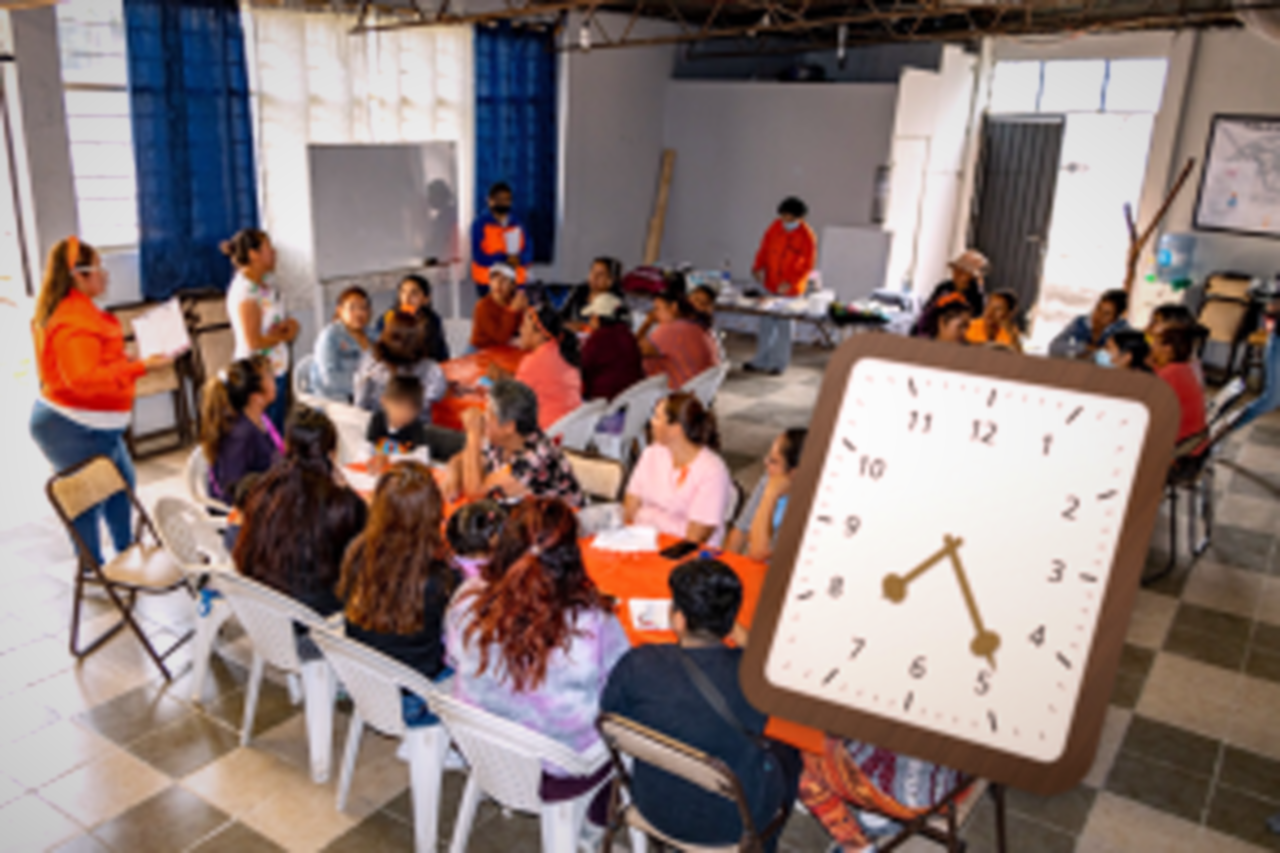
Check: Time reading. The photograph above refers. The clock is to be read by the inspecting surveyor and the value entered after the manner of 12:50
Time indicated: 7:24
